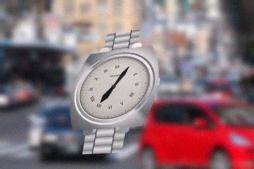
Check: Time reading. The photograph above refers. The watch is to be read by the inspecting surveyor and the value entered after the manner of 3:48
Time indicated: 7:05
